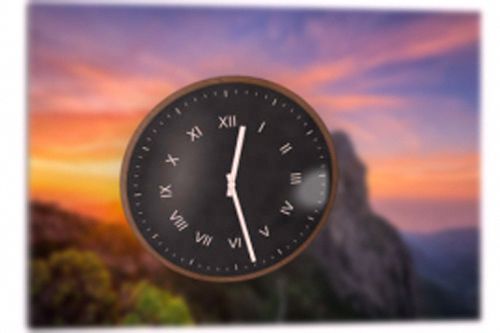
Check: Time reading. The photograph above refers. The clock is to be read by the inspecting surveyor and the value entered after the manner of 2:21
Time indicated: 12:28
